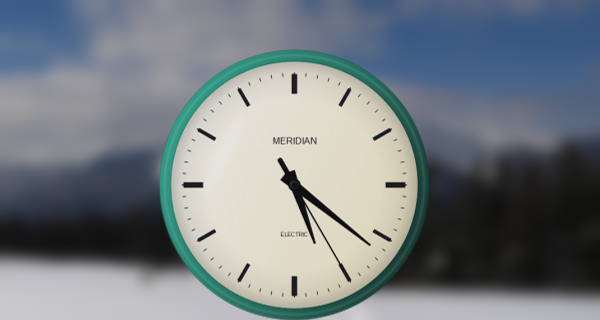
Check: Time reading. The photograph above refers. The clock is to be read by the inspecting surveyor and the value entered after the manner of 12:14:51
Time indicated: 5:21:25
